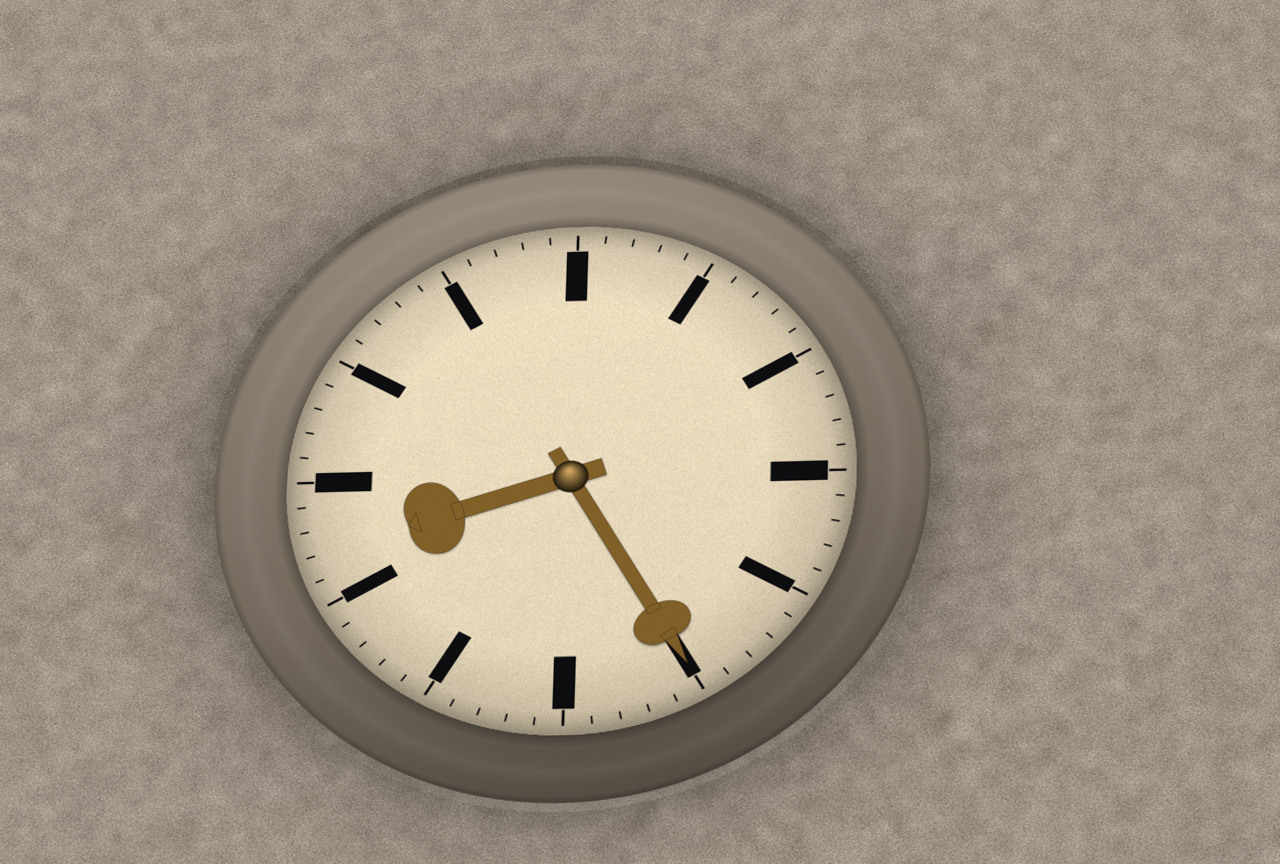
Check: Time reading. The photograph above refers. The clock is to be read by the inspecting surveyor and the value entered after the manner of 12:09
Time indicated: 8:25
